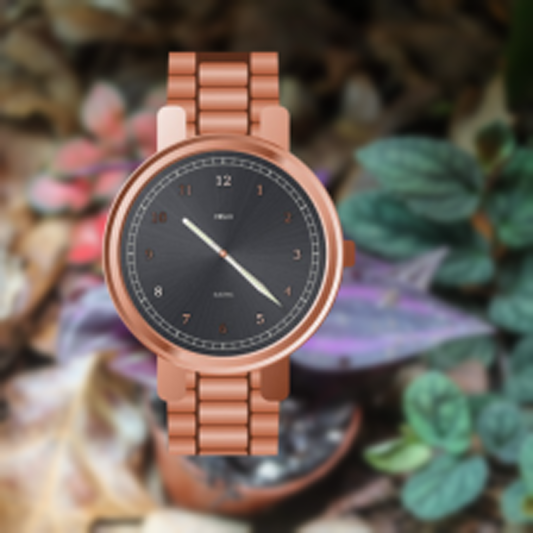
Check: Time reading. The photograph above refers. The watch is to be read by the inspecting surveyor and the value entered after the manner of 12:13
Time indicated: 10:22
